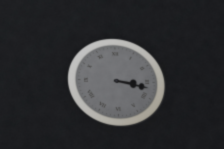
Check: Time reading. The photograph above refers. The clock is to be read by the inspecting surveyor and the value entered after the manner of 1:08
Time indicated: 3:17
